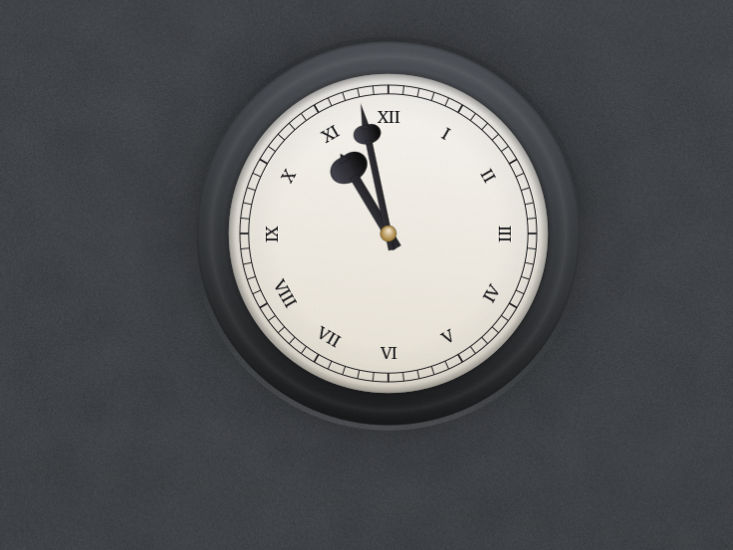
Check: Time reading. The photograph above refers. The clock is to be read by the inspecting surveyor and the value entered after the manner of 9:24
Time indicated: 10:58
